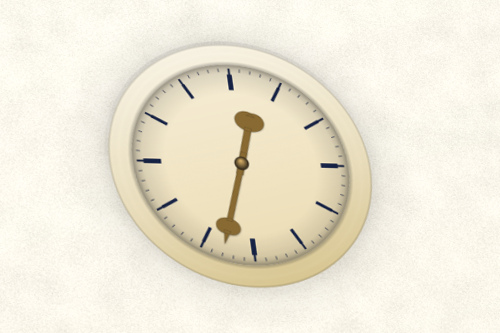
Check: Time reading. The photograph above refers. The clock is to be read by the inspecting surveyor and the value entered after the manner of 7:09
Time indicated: 12:33
